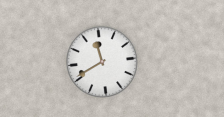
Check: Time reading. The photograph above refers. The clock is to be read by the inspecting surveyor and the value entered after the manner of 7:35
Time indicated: 11:41
